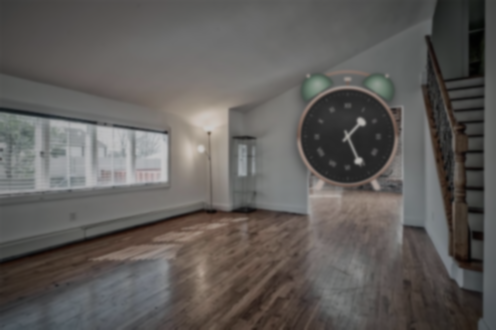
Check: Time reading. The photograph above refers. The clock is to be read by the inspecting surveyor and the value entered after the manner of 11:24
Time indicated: 1:26
